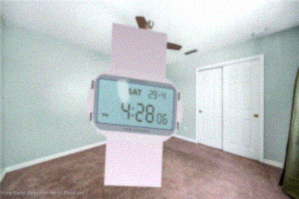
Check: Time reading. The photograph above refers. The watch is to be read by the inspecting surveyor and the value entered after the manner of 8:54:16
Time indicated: 4:28:06
